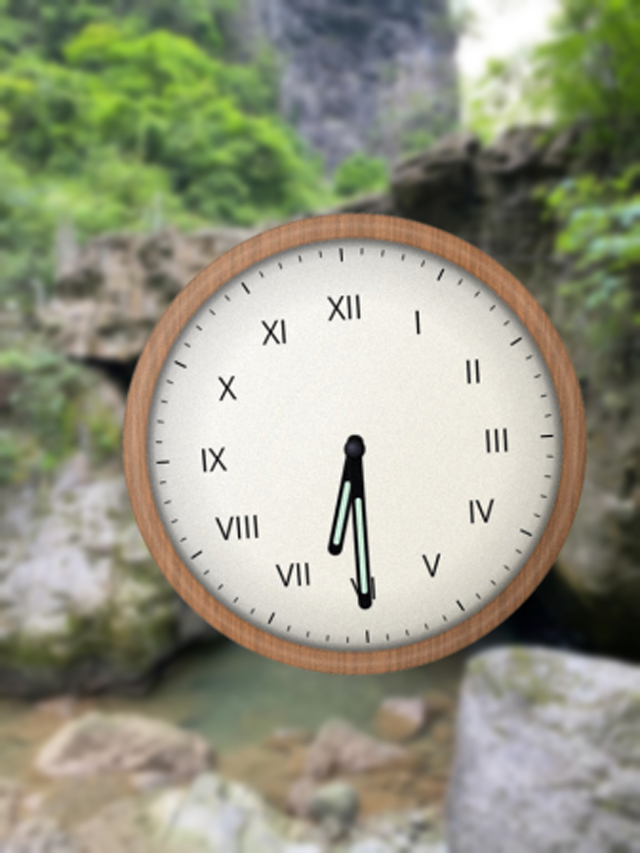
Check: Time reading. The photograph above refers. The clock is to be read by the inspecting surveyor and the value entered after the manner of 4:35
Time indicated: 6:30
